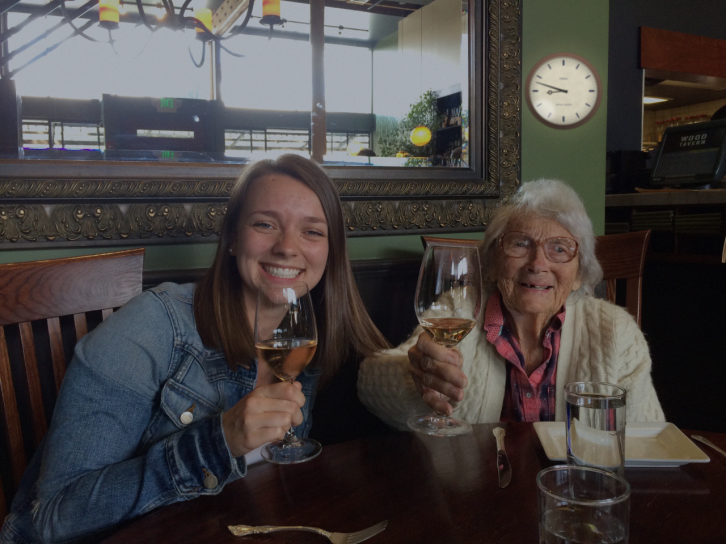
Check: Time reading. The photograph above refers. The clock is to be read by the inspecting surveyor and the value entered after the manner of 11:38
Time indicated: 8:48
